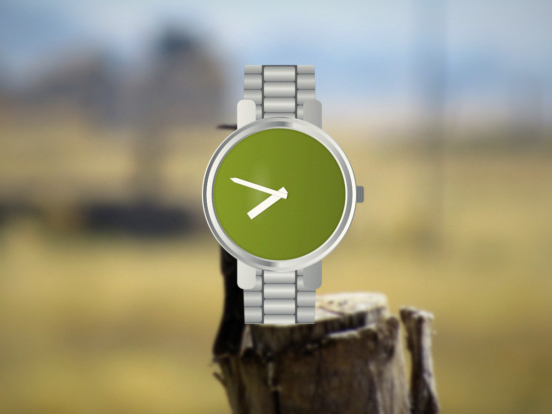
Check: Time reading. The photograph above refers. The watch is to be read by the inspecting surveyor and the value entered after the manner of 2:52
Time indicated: 7:48
